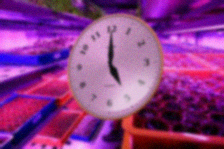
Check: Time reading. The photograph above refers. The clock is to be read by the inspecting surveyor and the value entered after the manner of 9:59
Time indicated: 5:00
